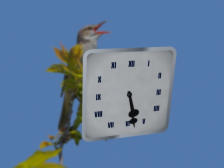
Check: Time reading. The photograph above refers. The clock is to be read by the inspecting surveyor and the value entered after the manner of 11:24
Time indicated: 5:28
